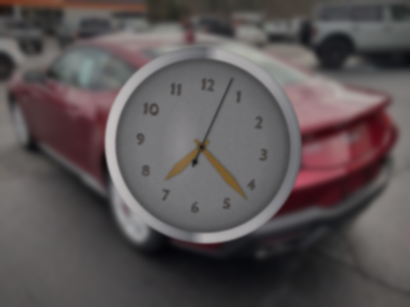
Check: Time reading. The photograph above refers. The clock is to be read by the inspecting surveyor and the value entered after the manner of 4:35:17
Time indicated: 7:22:03
